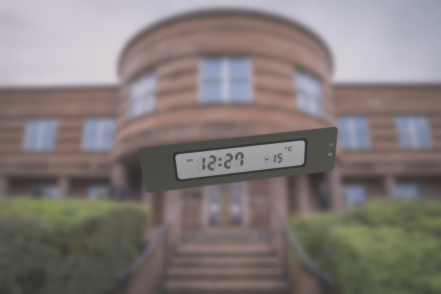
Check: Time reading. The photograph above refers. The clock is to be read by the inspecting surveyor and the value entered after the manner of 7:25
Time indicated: 12:27
